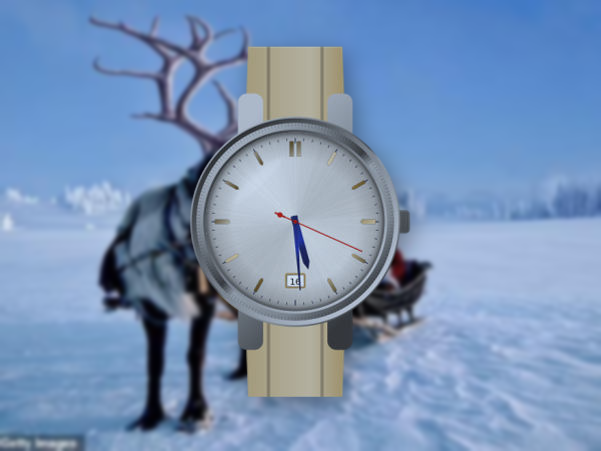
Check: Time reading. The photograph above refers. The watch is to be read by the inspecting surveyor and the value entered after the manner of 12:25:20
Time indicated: 5:29:19
